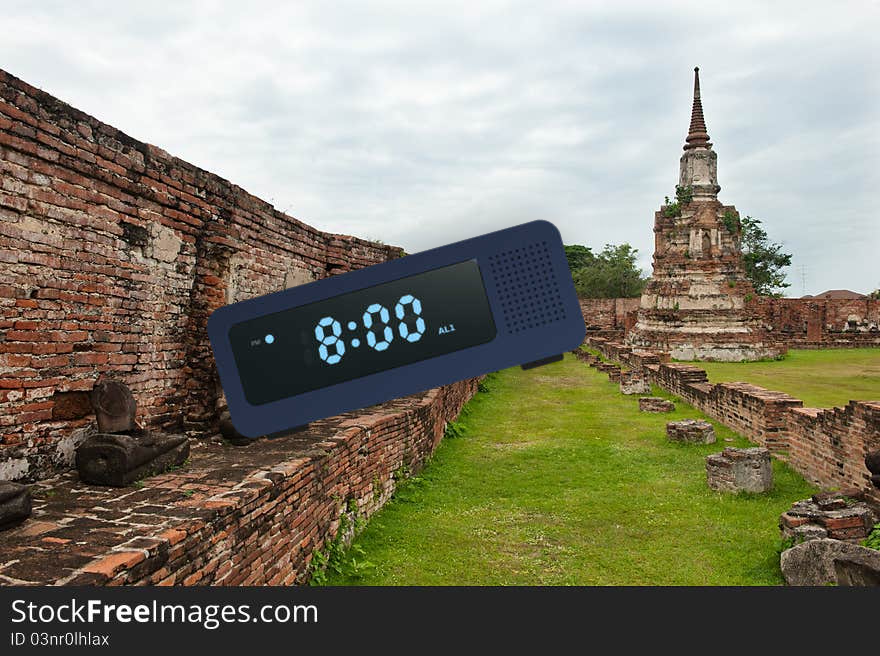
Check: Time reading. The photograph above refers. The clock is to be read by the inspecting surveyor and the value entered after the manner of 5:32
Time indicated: 8:00
